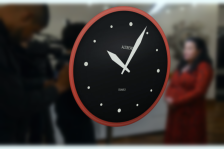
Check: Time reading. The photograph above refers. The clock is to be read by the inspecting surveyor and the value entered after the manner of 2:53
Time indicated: 10:04
